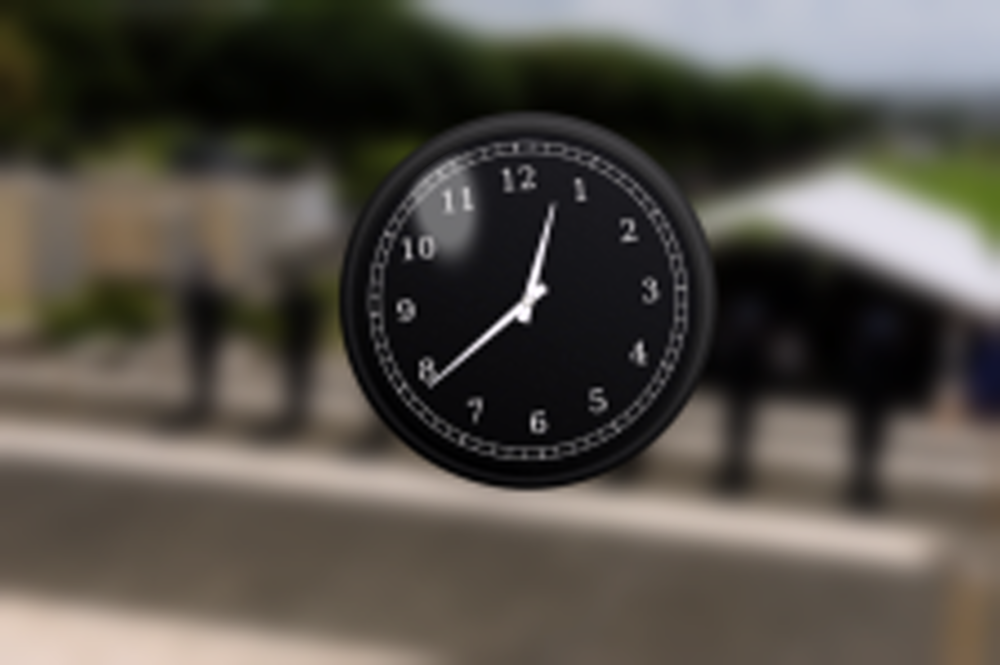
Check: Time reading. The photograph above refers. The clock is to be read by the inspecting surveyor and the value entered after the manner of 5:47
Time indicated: 12:39
